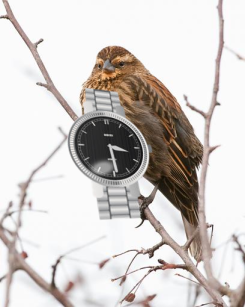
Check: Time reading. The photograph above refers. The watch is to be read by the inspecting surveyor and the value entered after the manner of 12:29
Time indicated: 3:29
